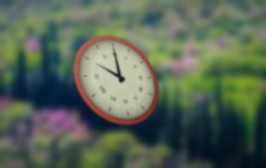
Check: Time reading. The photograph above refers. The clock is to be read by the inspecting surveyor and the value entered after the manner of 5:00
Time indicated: 10:00
